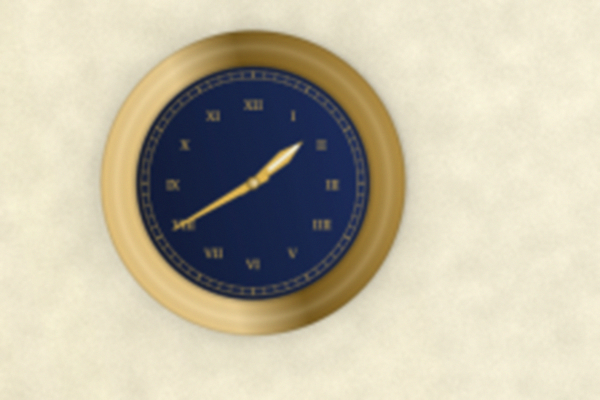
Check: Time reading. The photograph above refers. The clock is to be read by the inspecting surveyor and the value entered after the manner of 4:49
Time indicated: 1:40
